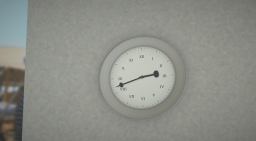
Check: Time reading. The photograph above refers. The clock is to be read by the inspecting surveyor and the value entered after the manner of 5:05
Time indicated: 2:42
